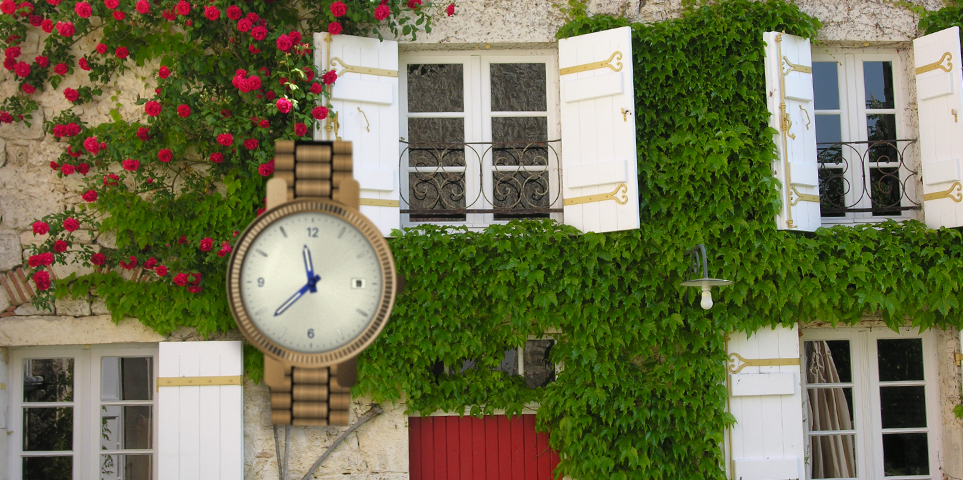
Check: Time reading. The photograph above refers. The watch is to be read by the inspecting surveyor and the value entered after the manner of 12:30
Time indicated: 11:38
